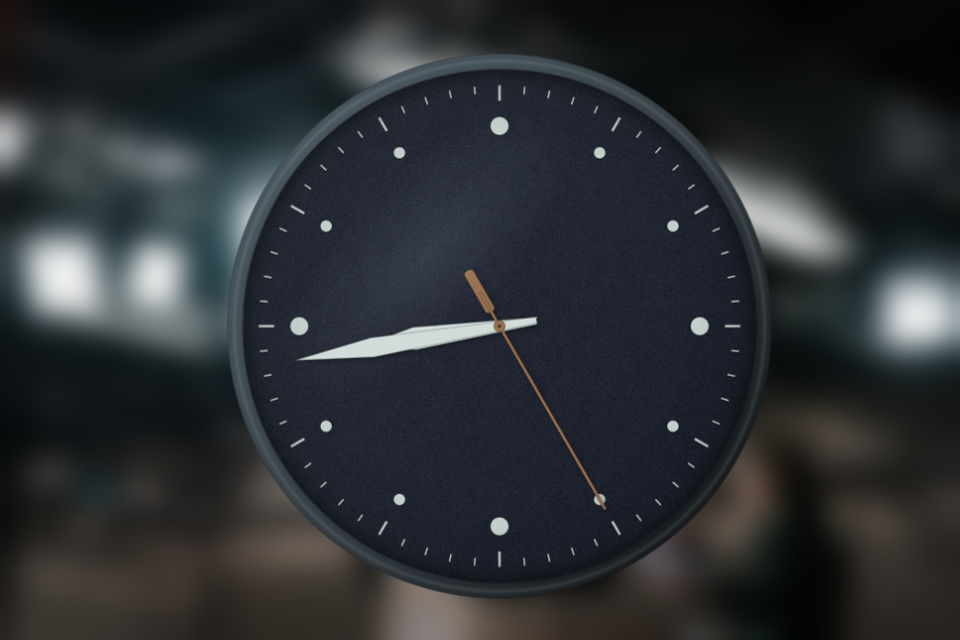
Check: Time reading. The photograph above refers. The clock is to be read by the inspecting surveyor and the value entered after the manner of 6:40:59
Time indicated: 8:43:25
